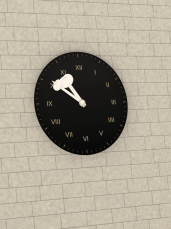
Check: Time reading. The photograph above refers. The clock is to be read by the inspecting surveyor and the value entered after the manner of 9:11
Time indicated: 10:51
